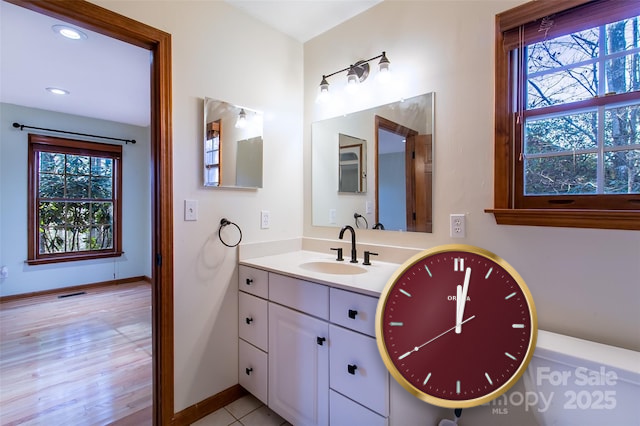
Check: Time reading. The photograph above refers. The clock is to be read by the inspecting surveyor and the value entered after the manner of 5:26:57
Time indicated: 12:01:40
